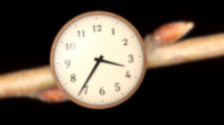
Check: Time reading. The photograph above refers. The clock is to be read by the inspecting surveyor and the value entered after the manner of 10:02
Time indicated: 3:36
